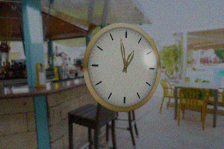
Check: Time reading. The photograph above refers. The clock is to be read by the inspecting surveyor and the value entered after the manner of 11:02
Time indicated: 12:58
